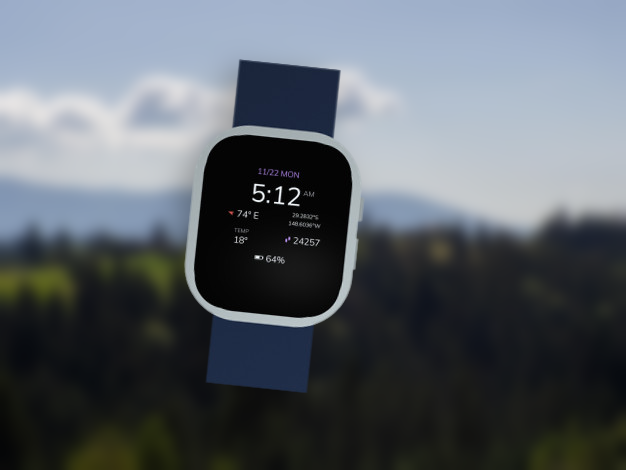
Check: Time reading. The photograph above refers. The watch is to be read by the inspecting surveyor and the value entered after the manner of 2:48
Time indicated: 5:12
